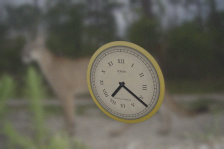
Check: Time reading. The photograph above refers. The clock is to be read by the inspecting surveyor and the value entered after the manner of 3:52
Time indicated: 7:21
